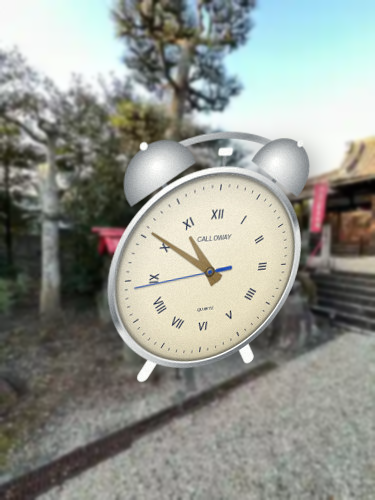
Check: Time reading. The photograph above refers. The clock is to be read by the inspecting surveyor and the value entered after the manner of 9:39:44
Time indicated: 10:50:44
